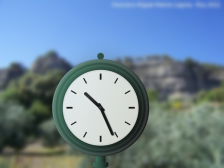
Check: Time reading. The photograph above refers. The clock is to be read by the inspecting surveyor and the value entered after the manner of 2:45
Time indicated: 10:26
